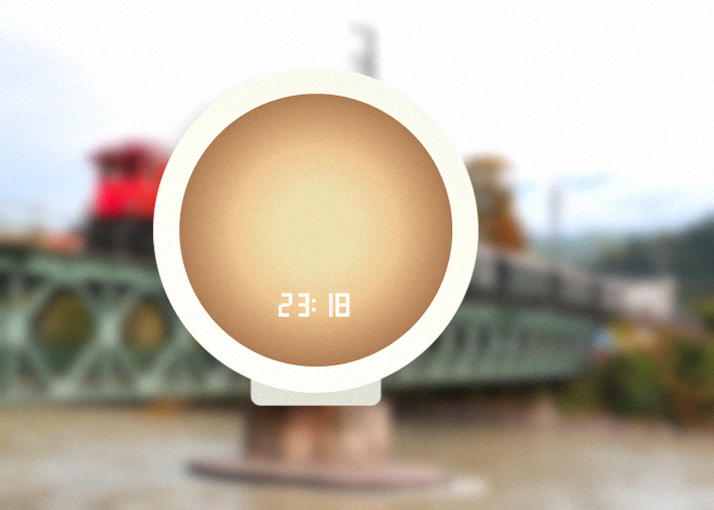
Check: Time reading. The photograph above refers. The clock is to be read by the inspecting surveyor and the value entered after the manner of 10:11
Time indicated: 23:18
